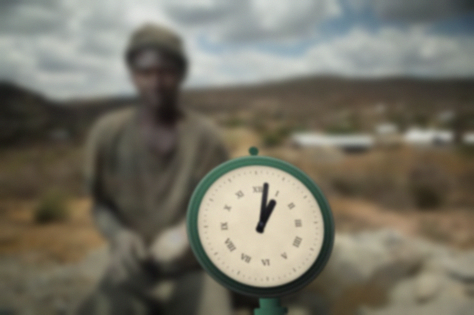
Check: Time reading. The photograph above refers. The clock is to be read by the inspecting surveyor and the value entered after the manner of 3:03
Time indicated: 1:02
